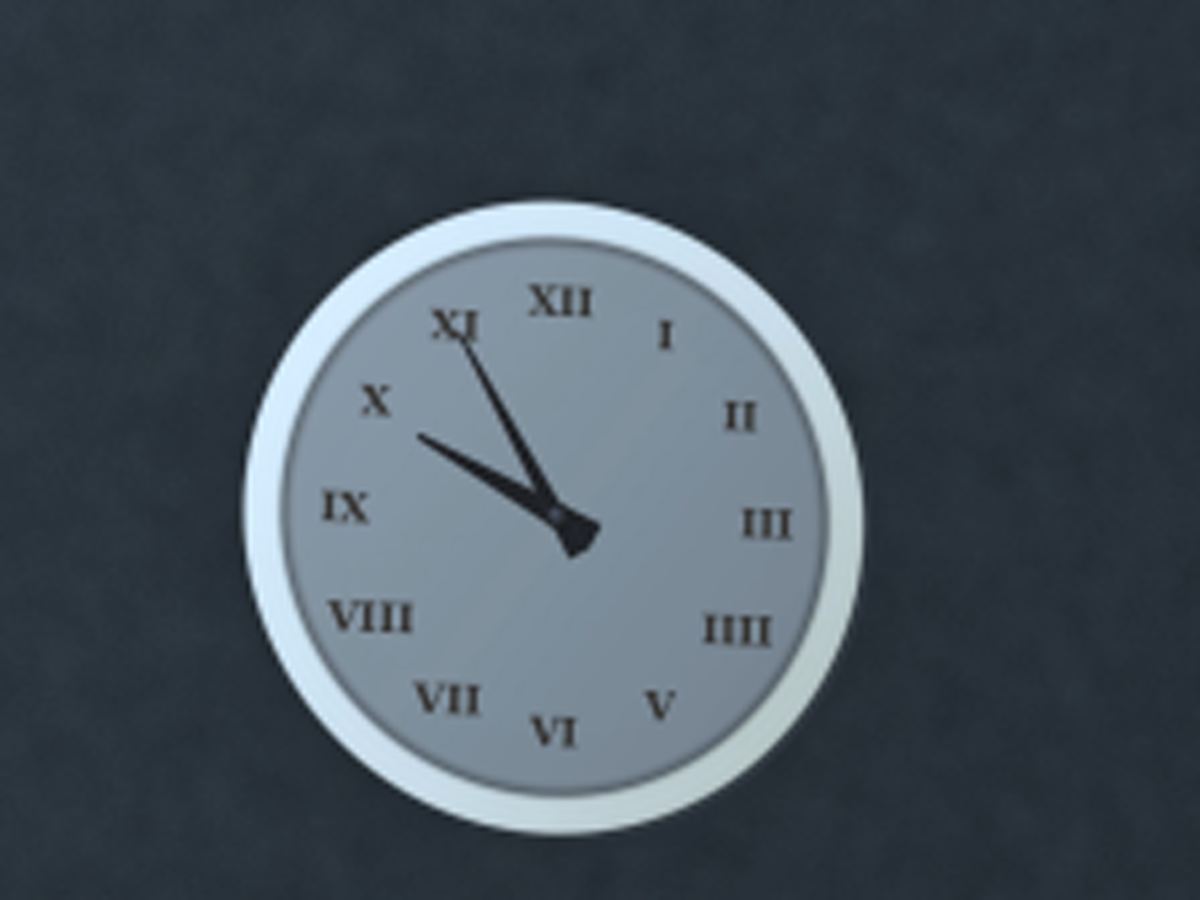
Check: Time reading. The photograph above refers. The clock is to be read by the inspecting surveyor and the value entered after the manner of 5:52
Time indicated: 9:55
